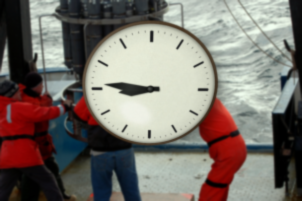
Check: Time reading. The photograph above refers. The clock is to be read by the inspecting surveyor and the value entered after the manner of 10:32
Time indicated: 8:46
